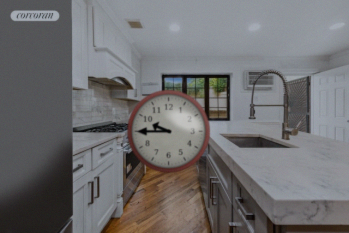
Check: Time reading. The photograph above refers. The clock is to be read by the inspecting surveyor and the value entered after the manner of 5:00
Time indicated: 9:45
